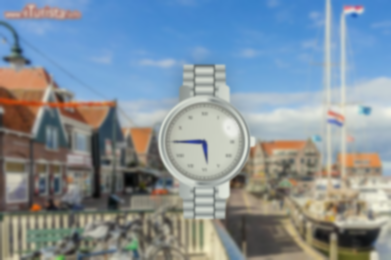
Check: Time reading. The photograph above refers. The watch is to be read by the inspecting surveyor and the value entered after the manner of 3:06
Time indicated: 5:45
